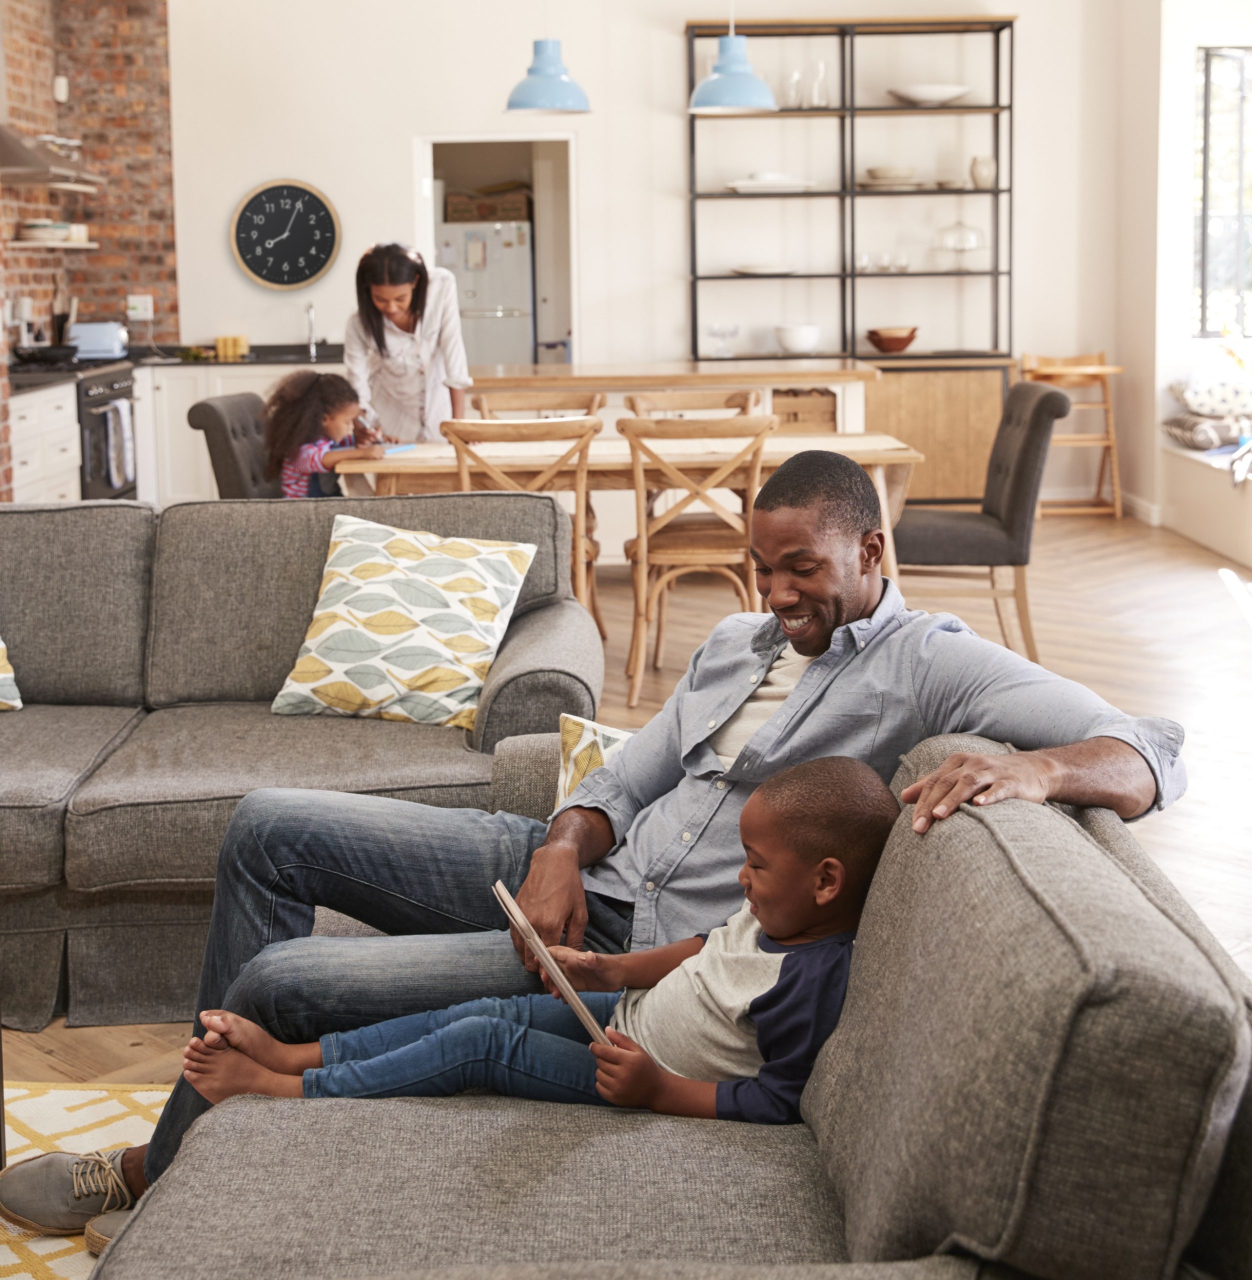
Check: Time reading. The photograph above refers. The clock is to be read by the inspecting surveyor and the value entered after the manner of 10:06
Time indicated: 8:04
